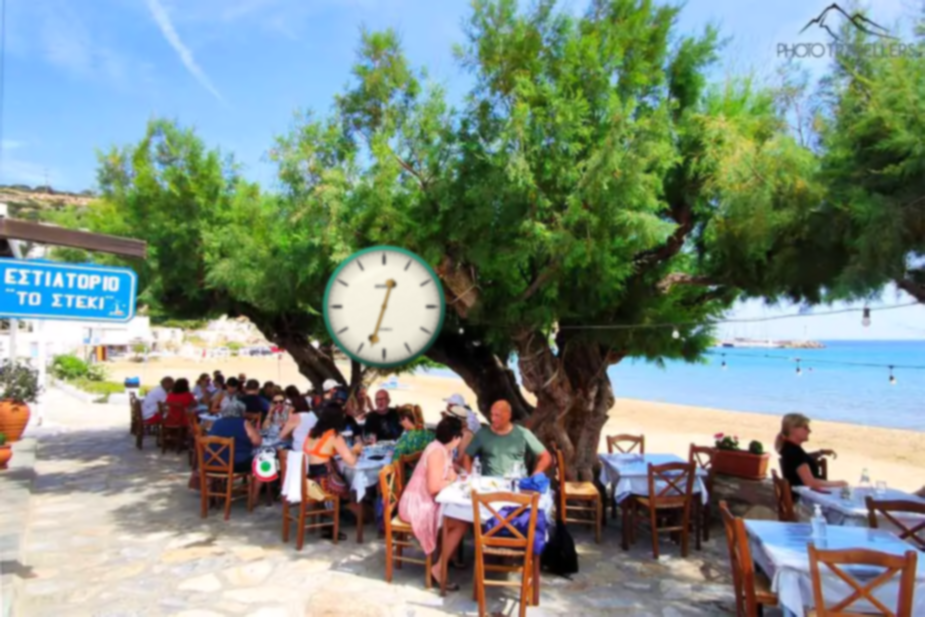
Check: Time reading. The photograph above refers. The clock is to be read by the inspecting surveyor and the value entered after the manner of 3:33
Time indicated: 12:33
